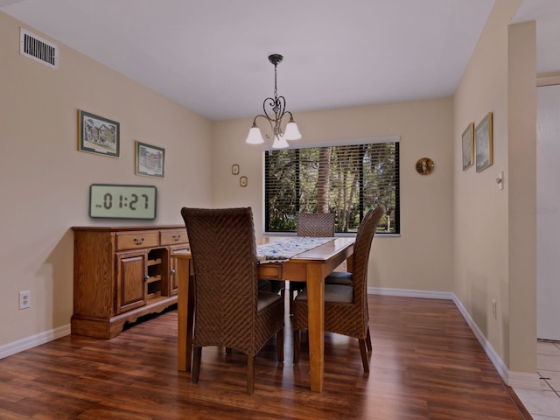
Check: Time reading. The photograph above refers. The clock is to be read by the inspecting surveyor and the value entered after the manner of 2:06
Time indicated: 1:27
